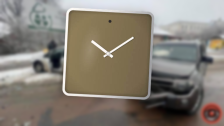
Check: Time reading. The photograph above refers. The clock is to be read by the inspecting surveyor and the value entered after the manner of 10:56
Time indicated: 10:09
